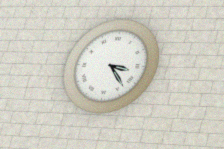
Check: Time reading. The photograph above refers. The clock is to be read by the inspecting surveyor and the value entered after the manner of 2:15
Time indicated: 3:23
